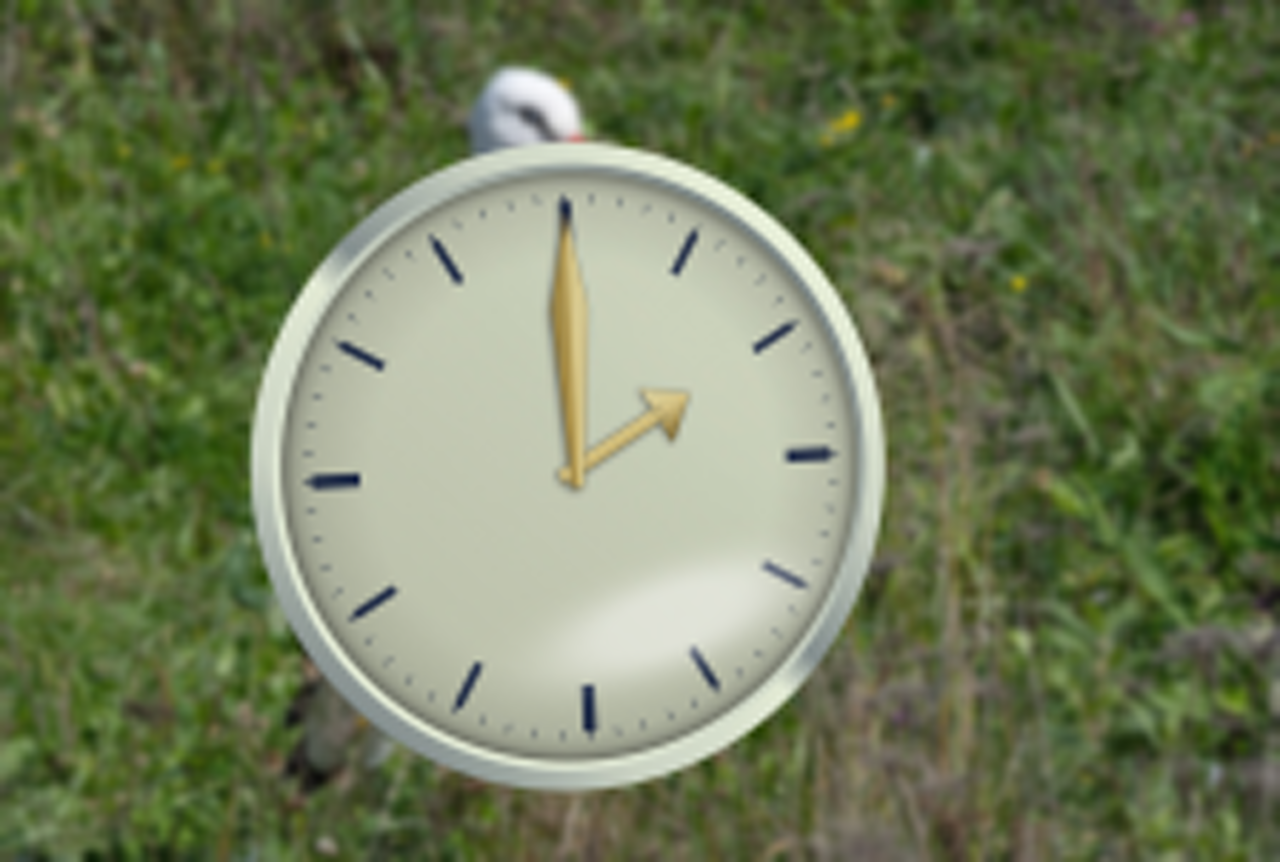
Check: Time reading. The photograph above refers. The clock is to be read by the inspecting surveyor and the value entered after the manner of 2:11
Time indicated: 2:00
